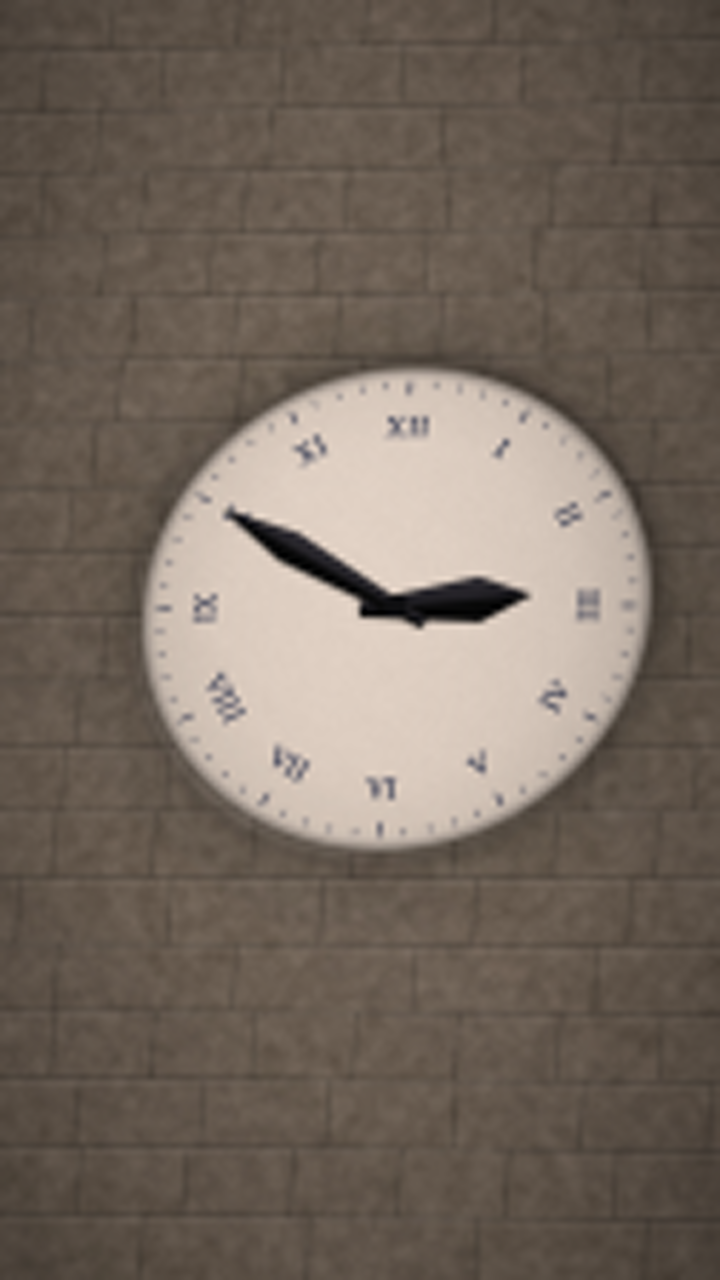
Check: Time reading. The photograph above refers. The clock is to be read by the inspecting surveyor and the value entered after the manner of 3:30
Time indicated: 2:50
